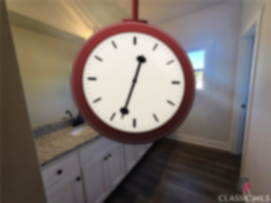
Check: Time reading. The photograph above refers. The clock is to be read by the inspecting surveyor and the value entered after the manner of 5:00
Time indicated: 12:33
